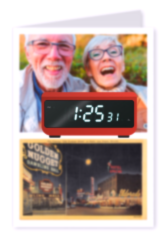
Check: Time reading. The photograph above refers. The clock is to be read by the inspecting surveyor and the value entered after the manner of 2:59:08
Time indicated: 1:25:31
